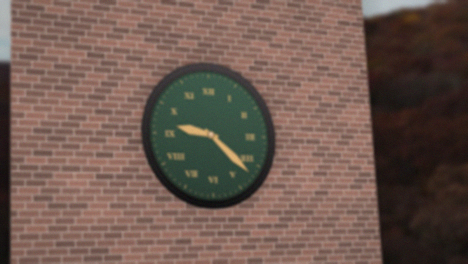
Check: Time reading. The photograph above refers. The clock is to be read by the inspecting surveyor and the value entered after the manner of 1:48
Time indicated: 9:22
